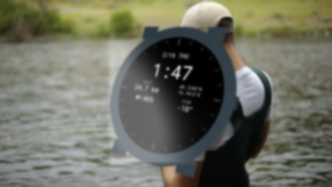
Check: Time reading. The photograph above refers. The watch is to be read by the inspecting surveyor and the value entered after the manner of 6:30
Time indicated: 1:47
